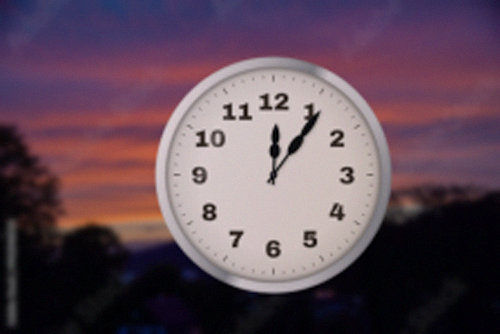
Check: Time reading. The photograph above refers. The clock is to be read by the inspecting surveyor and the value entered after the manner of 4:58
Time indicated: 12:06
